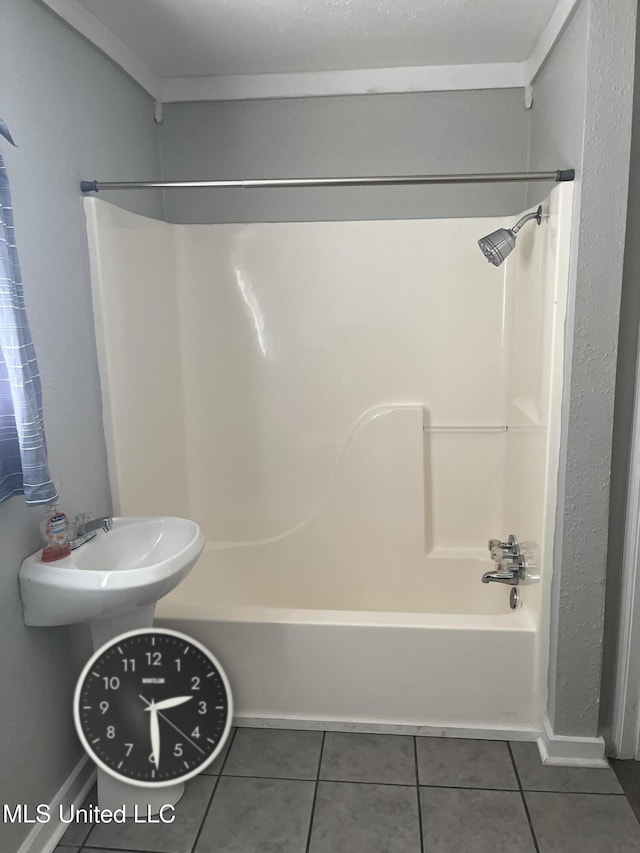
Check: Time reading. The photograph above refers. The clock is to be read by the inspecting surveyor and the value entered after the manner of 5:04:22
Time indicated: 2:29:22
